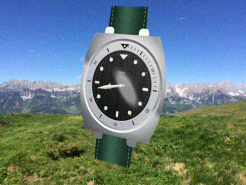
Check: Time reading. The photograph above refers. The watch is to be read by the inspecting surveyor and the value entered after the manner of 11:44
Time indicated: 8:43
